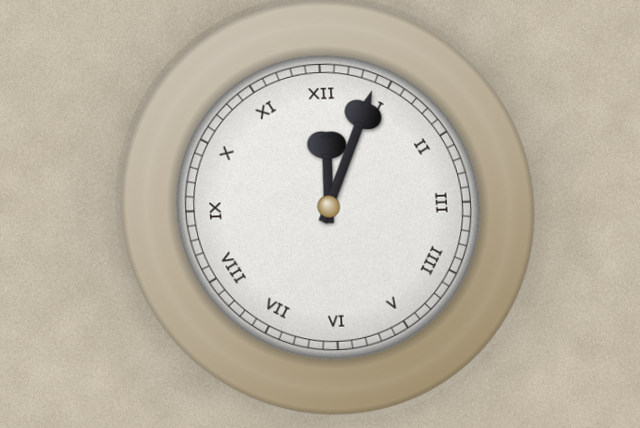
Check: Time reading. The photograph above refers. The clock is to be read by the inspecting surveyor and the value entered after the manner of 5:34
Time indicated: 12:04
